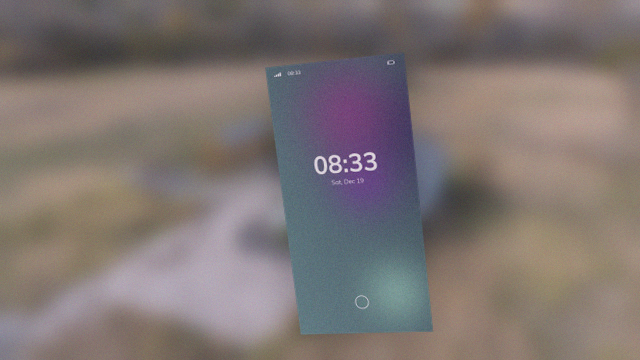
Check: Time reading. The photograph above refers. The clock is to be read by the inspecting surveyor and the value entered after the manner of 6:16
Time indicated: 8:33
